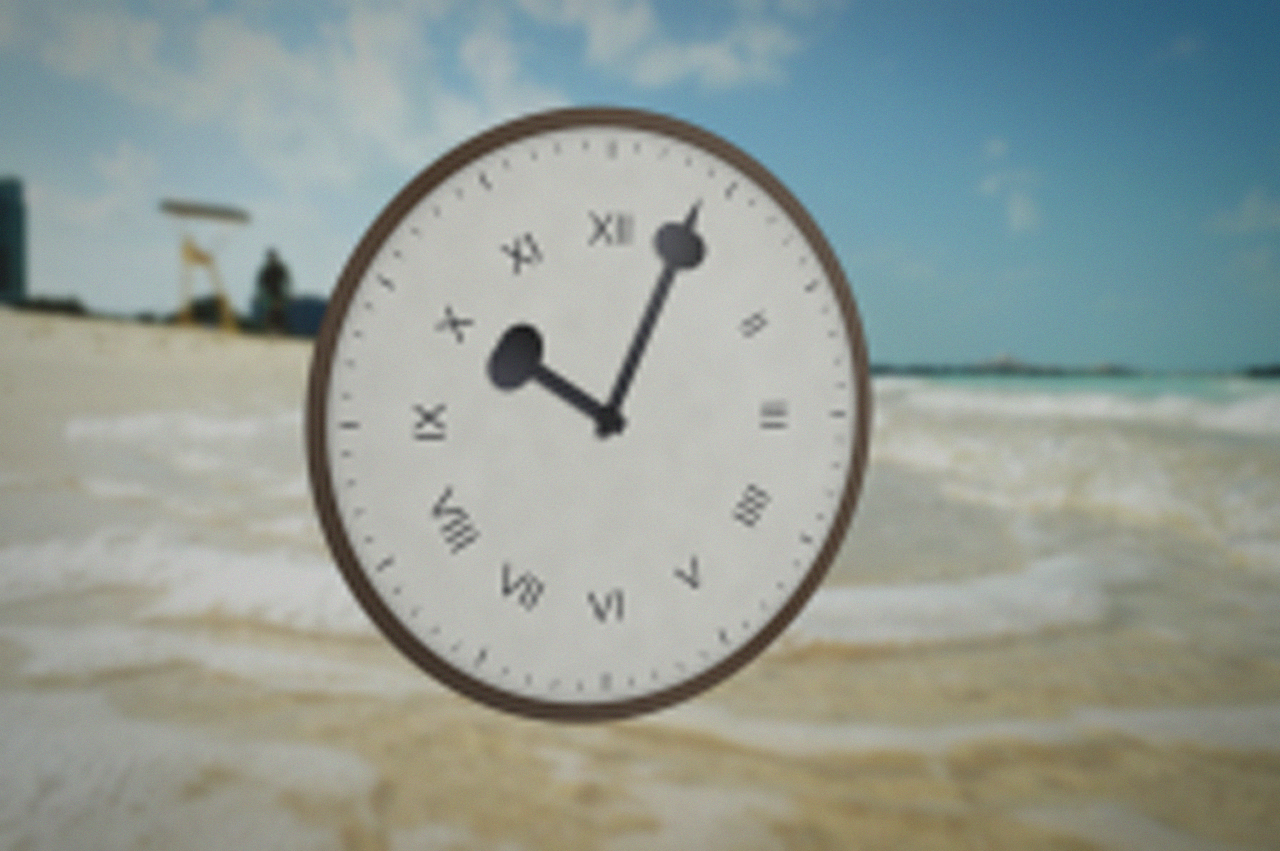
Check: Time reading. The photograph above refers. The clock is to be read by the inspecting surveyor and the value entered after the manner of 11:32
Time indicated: 10:04
